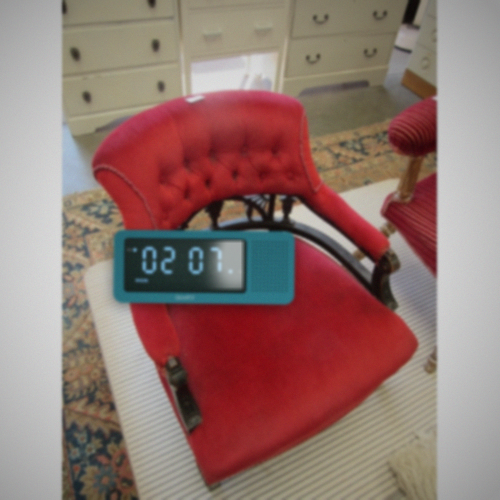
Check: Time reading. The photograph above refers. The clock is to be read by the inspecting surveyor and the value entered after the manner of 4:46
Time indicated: 2:07
